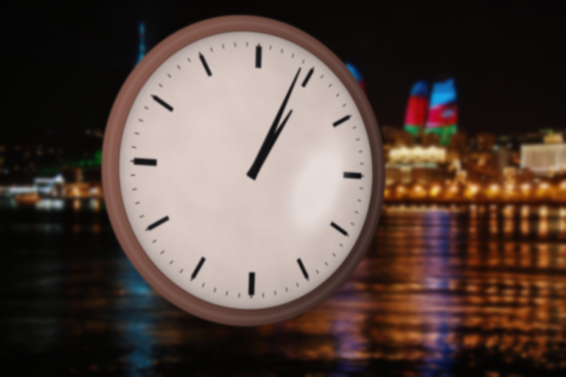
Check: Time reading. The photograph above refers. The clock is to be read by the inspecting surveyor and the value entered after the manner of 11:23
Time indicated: 1:04
